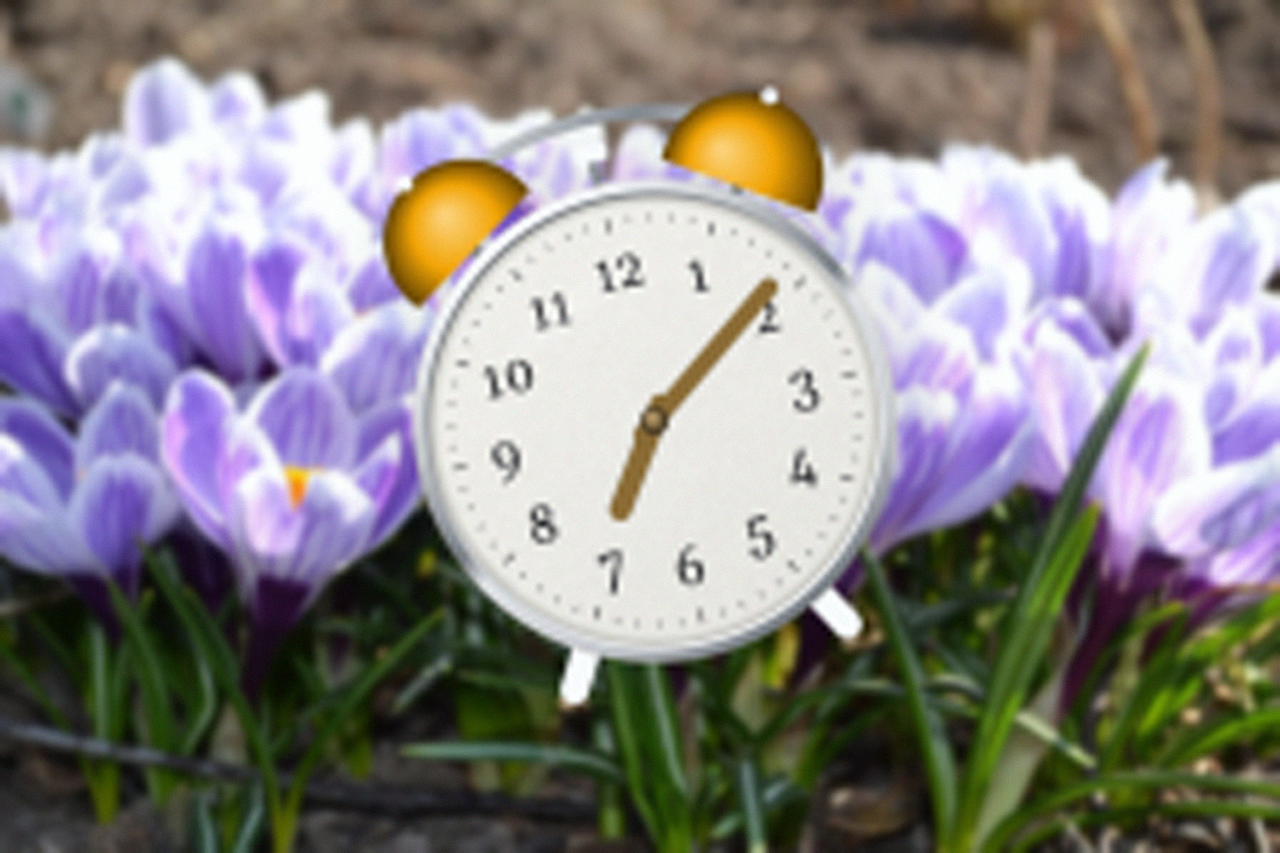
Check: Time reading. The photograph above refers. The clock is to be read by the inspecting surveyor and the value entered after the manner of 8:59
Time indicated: 7:09
